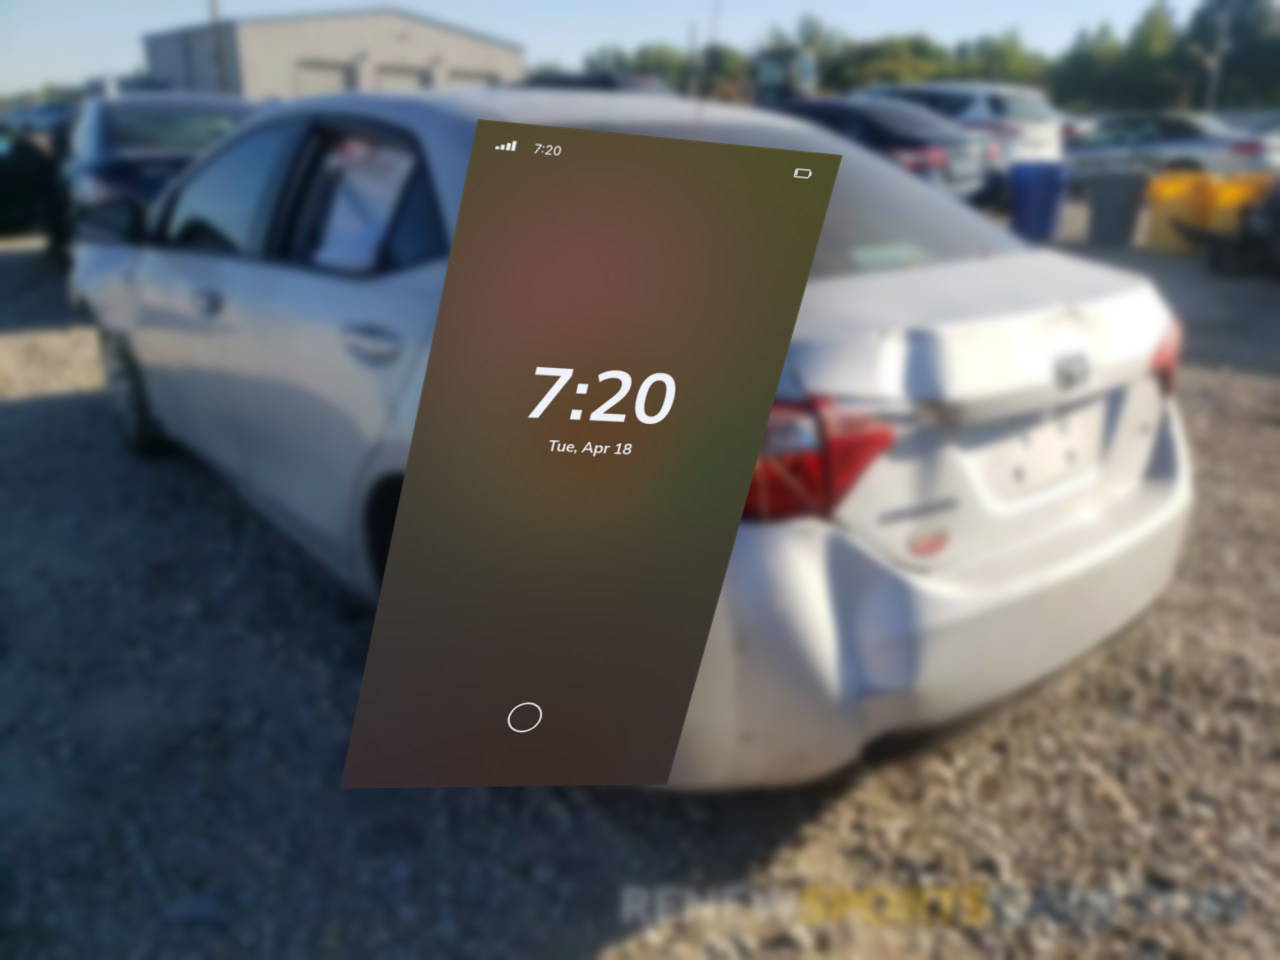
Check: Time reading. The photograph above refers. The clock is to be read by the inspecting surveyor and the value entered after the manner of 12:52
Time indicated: 7:20
